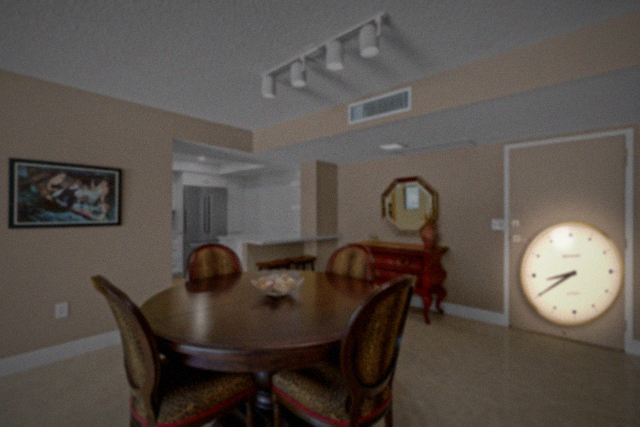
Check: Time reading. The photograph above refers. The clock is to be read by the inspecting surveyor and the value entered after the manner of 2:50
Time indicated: 8:40
